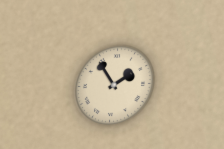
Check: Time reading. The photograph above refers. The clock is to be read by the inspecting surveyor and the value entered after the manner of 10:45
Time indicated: 1:54
